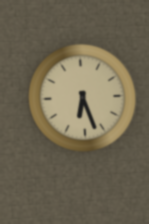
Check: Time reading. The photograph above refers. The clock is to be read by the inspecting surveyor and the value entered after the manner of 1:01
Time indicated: 6:27
